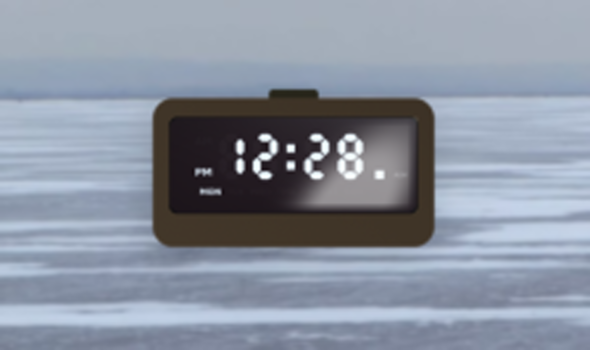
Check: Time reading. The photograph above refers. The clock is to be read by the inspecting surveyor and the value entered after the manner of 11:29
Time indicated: 12:28
